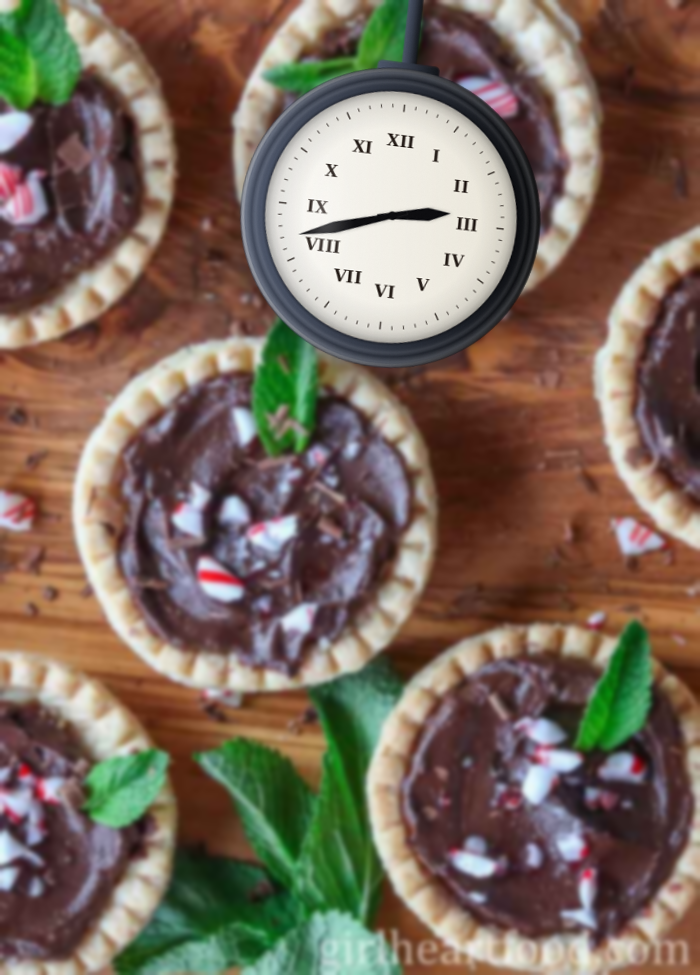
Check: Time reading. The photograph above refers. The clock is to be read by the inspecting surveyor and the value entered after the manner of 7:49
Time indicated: 2:42
